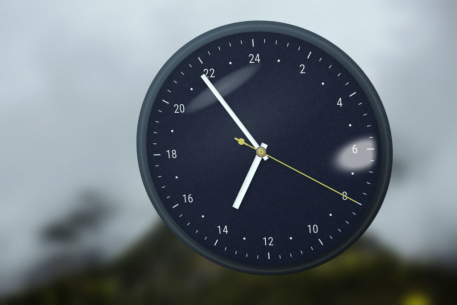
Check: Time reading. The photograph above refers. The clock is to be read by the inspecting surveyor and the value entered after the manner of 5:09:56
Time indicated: 13:54:20
